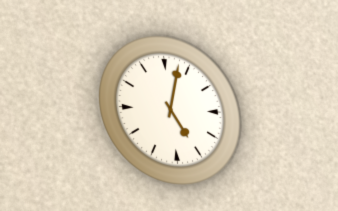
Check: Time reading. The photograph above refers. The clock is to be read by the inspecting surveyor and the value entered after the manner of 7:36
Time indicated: 5:03
